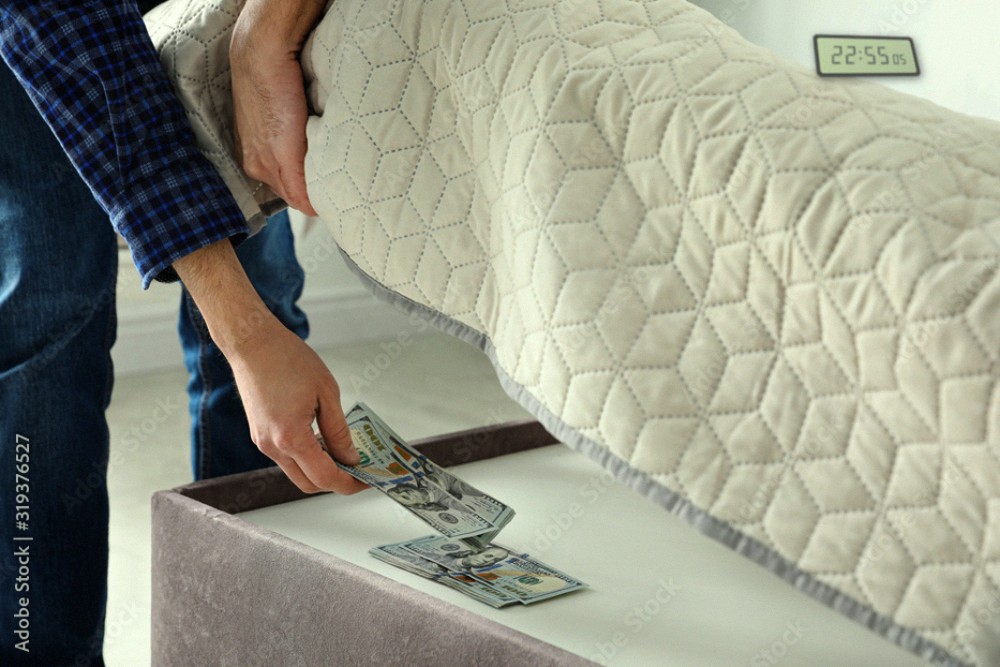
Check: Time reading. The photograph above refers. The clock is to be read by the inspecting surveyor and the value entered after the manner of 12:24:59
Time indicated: 22:55:05
